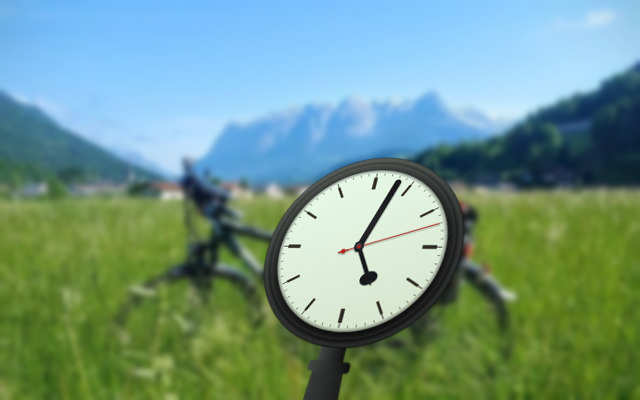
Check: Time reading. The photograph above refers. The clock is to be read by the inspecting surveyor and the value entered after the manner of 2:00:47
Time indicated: 5:03:12
